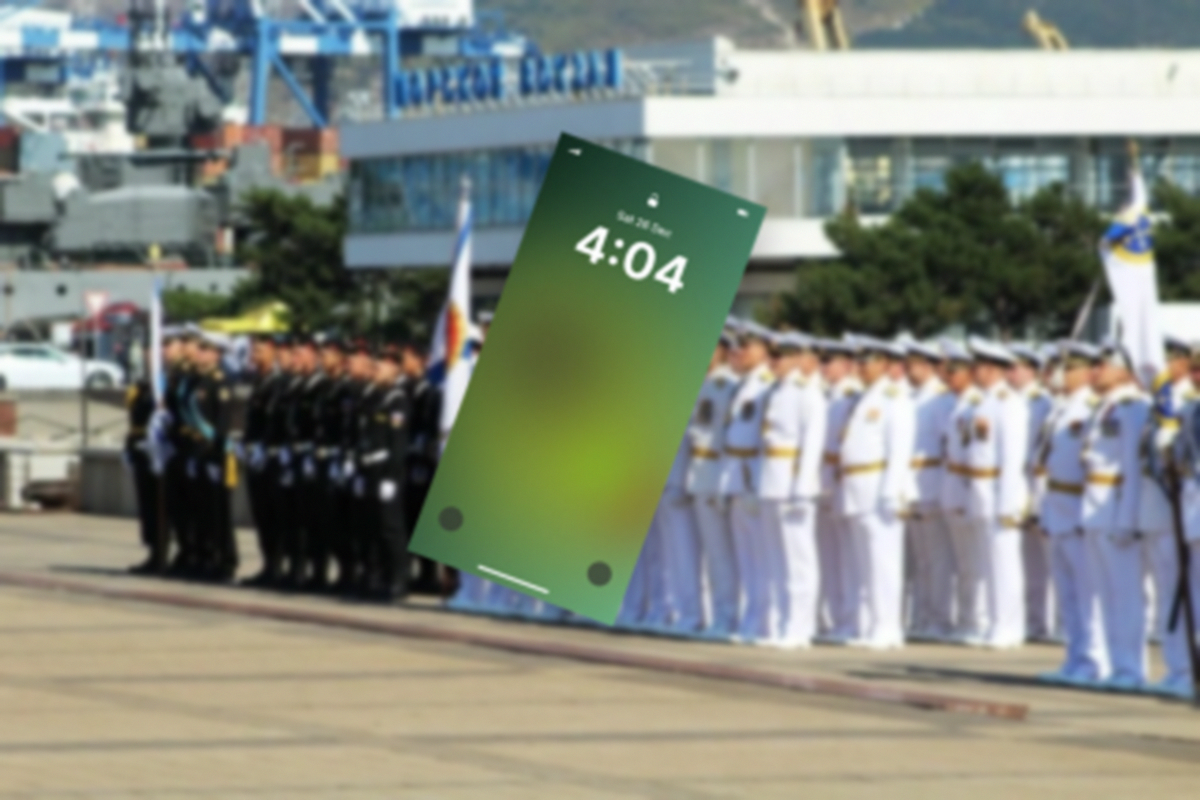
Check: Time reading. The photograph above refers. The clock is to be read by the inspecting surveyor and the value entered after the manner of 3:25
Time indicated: 4:04
